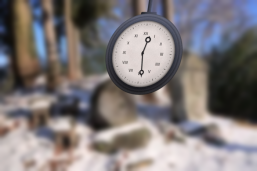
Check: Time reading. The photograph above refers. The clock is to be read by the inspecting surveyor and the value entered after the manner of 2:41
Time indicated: 12:29
